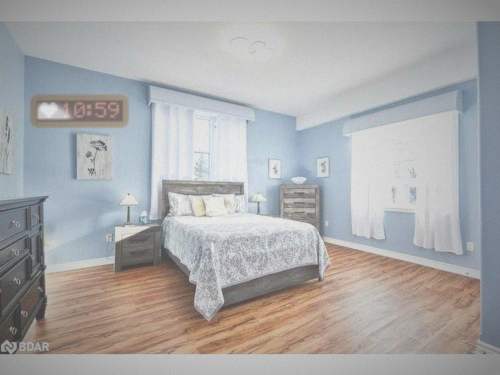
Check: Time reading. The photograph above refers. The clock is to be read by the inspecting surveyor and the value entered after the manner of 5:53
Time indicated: 10:59
